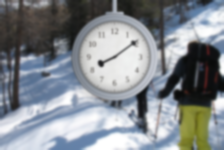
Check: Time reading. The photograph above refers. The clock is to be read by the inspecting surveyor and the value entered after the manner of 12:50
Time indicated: 8:09
